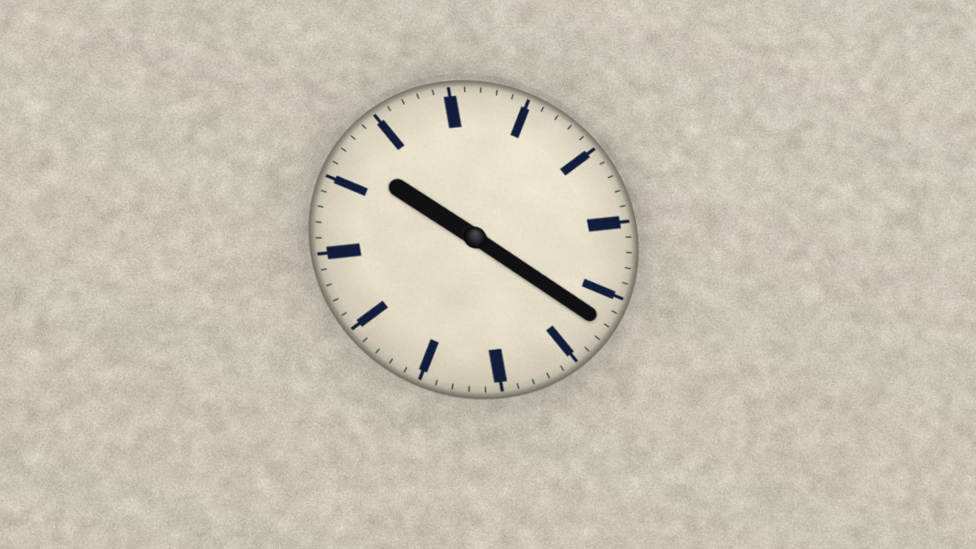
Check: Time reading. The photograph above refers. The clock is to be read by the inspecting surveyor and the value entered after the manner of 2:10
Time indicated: 10:22
